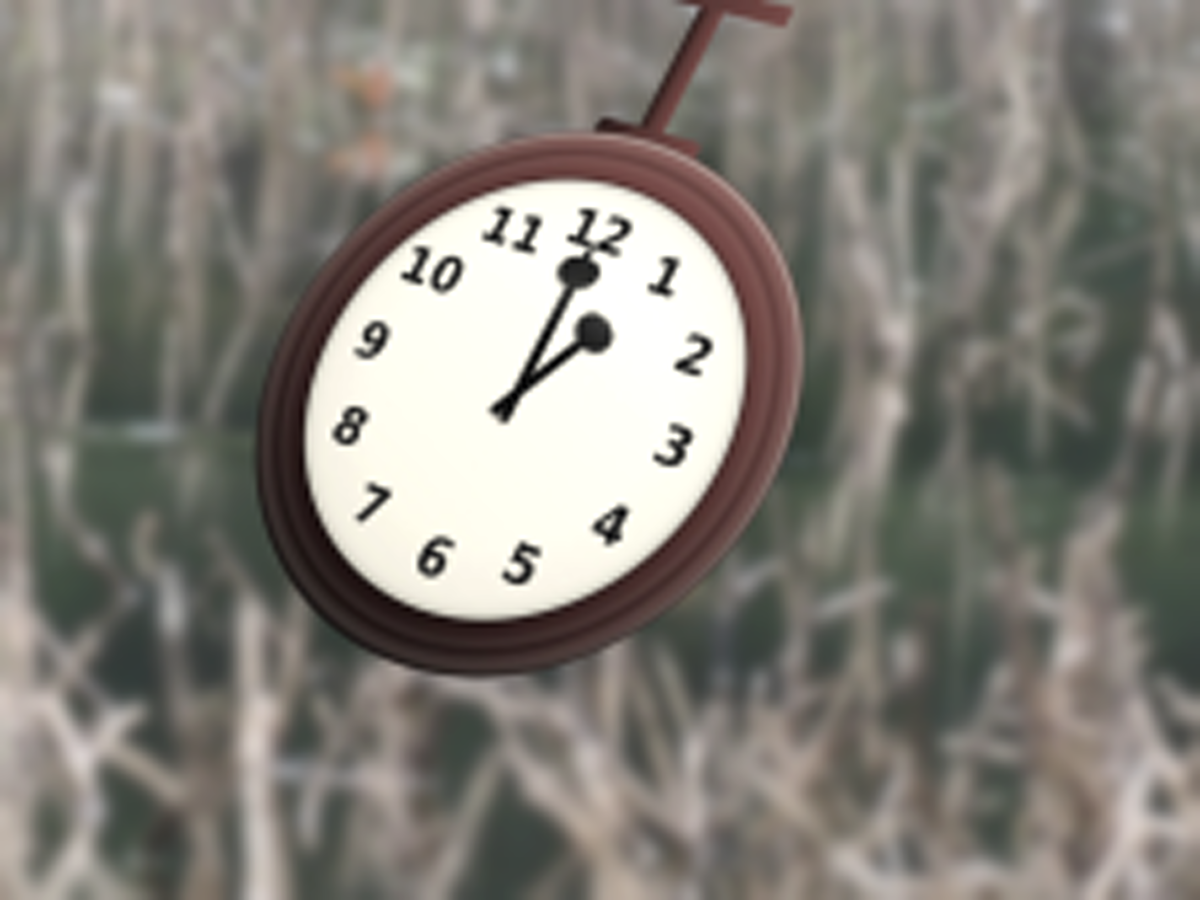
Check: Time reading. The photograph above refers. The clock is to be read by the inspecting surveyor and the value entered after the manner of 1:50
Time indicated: 1:00
